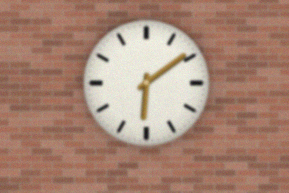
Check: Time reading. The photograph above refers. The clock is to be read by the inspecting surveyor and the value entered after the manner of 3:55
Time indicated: 6:09
